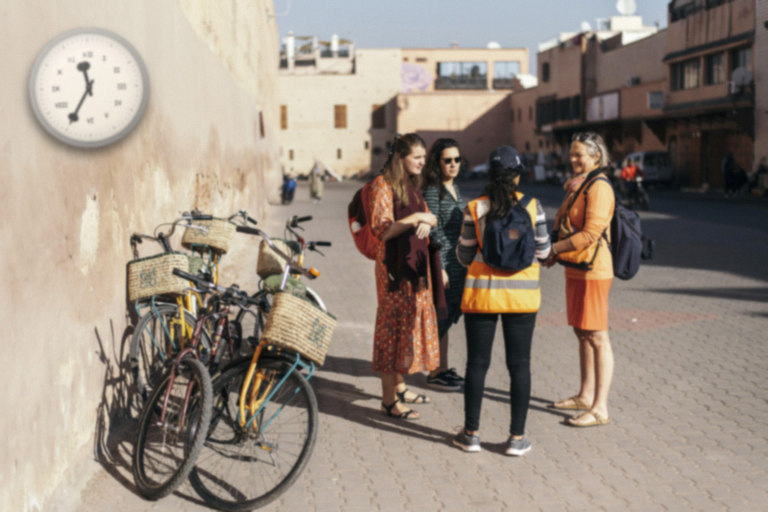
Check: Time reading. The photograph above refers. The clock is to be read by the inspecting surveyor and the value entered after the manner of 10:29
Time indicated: 11:35
